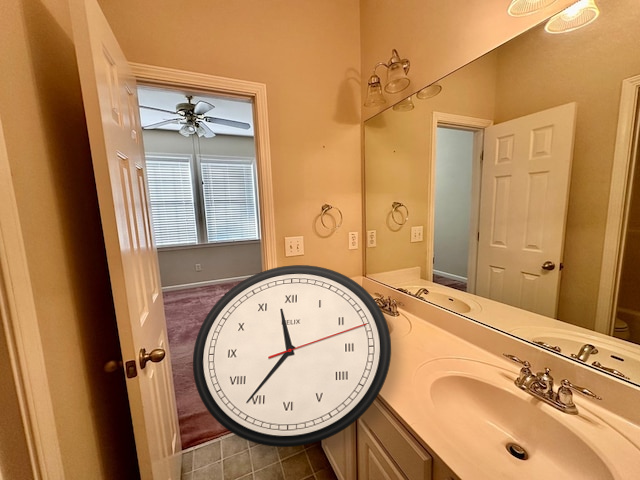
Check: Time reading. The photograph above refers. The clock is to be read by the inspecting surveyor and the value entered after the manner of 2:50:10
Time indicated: 11:36:12
